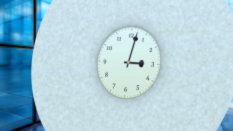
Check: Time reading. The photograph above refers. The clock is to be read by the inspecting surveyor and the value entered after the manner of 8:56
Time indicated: 3:02
